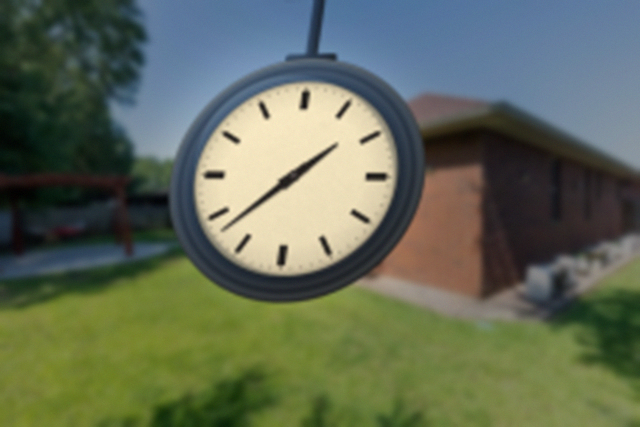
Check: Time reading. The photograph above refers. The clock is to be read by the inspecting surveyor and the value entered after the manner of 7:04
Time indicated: 1:38
